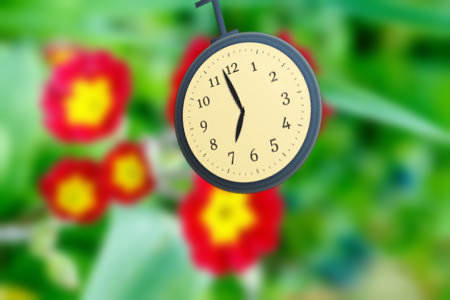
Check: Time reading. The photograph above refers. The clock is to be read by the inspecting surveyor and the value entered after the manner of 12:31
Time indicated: 6:58
